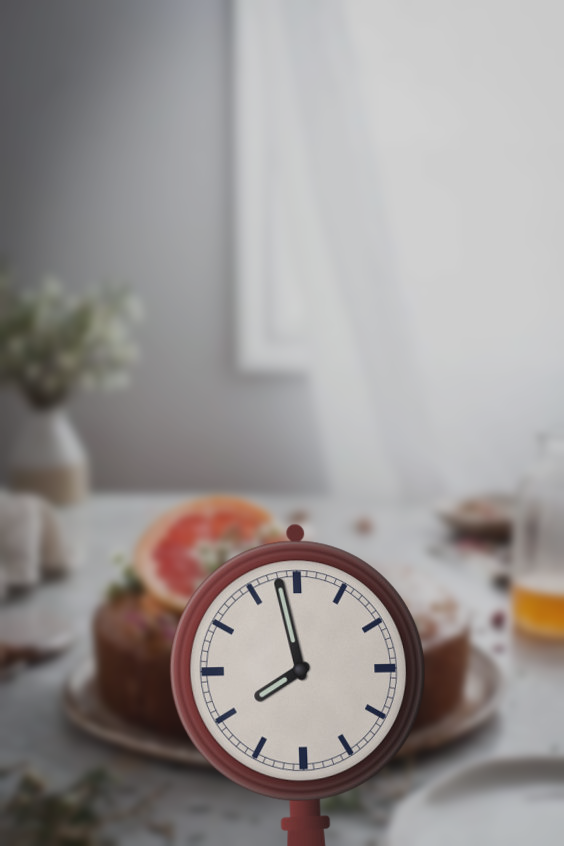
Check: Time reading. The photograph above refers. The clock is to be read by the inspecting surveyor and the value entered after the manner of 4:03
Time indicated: 7:58
